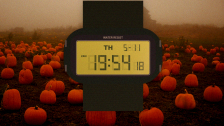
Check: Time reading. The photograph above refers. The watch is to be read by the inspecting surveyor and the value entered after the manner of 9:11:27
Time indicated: 19:54:18
